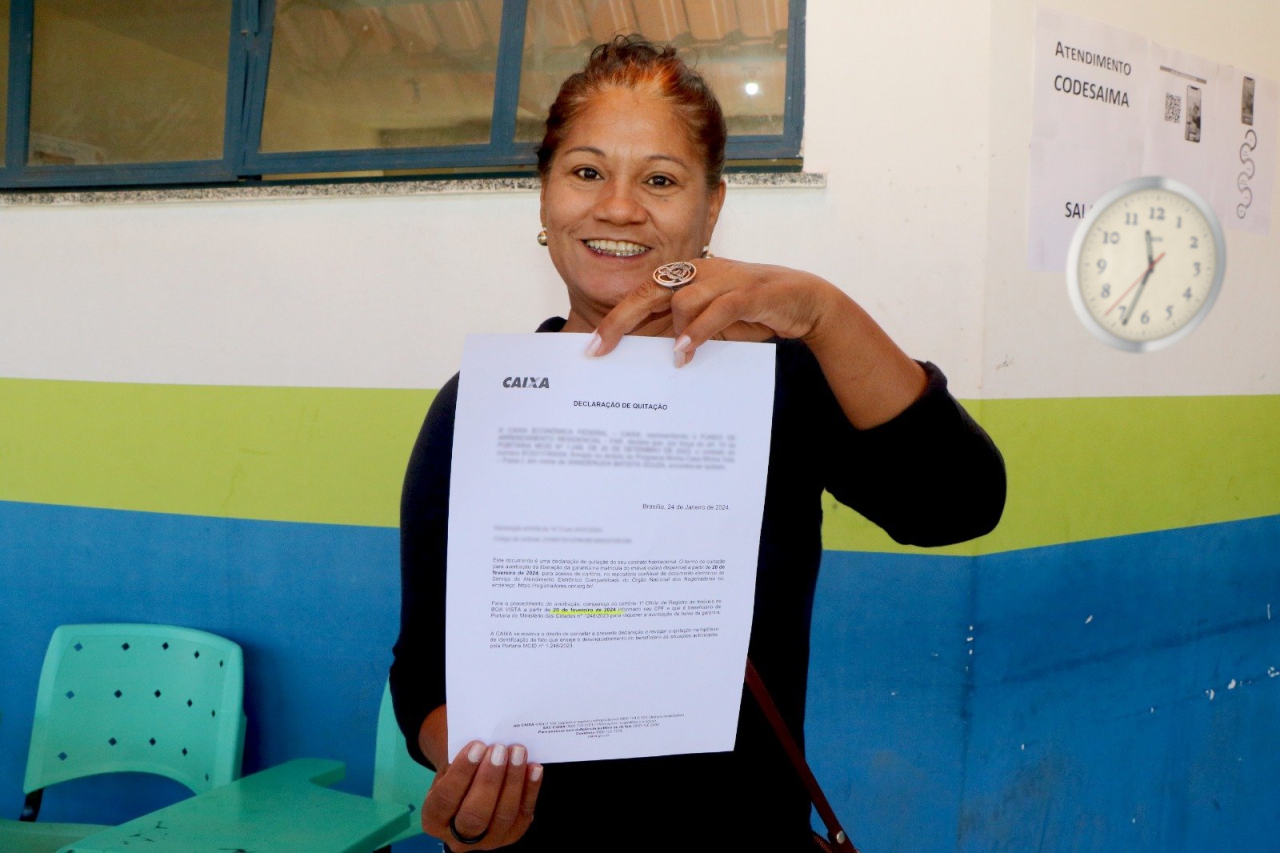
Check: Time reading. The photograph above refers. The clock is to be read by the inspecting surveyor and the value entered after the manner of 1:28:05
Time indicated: 11:33:37
